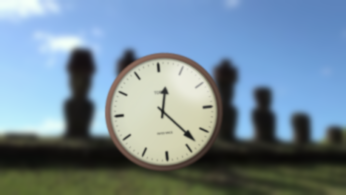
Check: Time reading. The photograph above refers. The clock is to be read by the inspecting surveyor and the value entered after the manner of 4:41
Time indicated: 12:23
